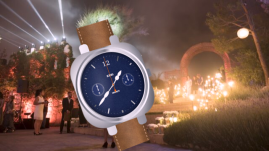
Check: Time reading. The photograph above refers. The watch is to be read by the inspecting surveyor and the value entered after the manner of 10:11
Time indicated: 1:39
